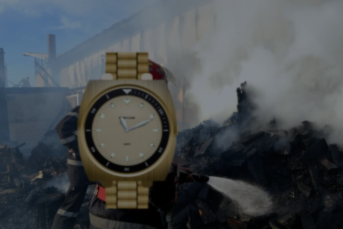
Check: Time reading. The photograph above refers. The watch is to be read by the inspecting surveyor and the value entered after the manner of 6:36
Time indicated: 11:11
